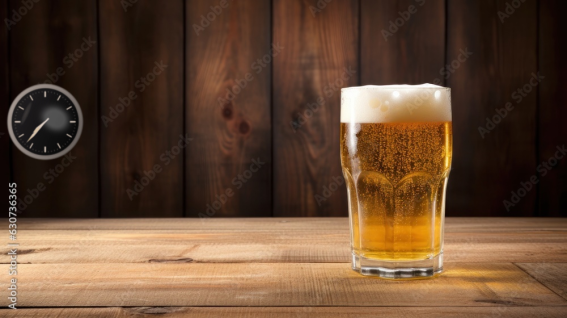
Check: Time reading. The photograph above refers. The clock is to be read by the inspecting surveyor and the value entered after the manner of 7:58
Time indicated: 7:37
